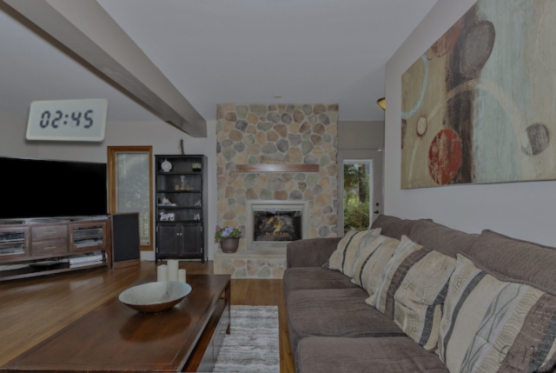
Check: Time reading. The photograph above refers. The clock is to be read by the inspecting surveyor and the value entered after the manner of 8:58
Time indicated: 2:45
